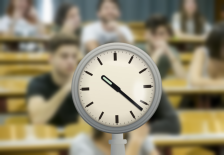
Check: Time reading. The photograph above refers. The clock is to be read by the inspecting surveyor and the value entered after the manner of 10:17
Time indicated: 10:22
